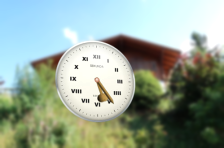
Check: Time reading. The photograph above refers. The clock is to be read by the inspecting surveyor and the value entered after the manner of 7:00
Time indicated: 5:24
